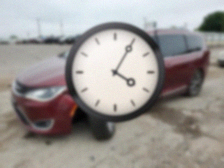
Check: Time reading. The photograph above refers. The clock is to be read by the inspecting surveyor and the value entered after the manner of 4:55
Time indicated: 4:05
